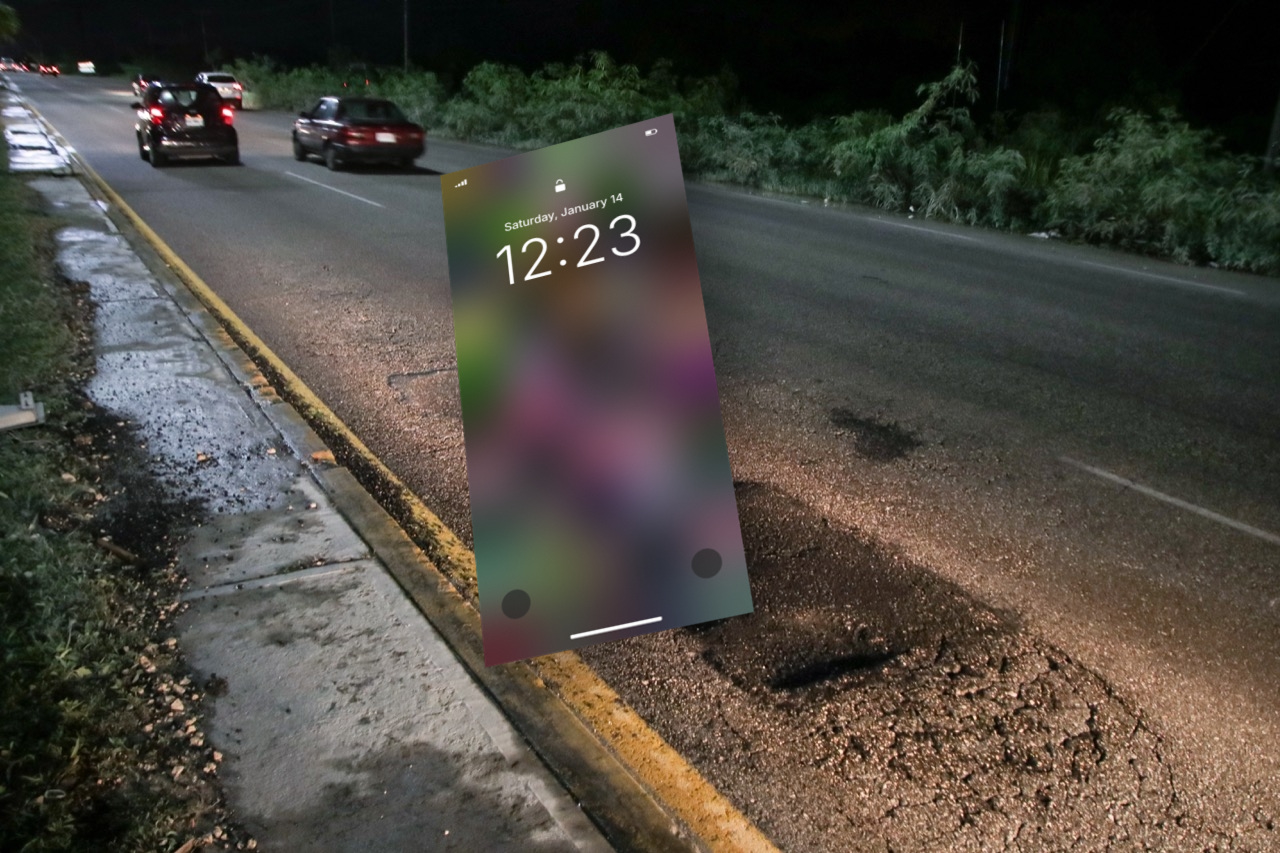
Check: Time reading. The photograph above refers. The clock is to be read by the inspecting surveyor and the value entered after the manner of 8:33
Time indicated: 12:23
